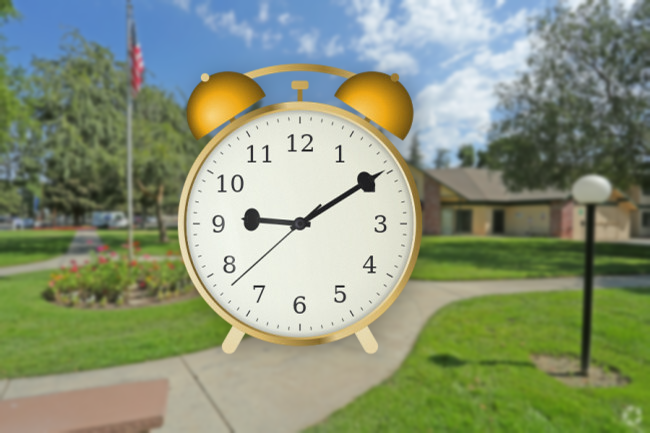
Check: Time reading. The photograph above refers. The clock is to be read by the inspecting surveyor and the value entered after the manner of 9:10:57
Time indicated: 9:09:38
